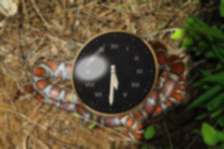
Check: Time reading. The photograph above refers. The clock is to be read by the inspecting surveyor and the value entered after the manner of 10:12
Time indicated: 5:30
